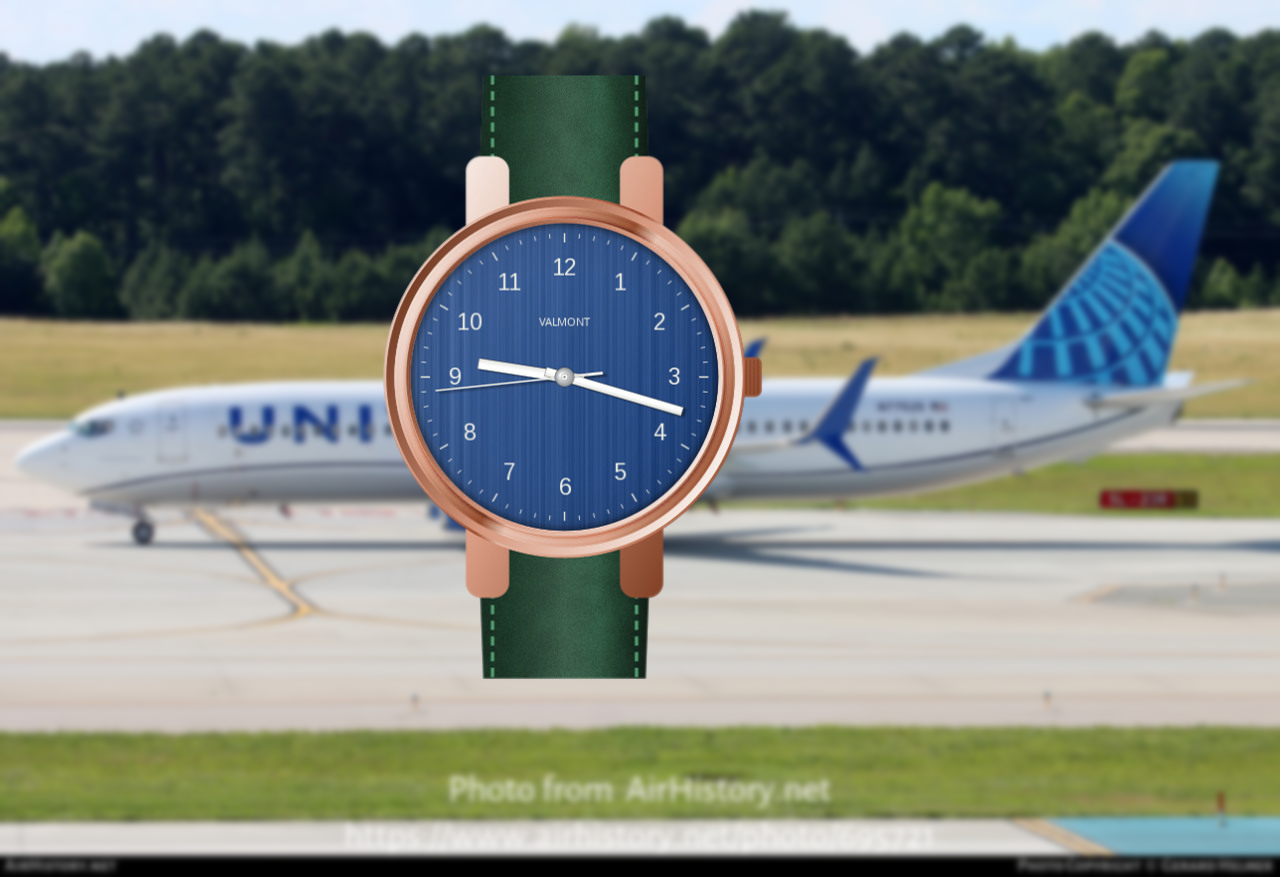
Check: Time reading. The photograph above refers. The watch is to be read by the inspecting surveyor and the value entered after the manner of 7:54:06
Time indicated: 9:17:44
